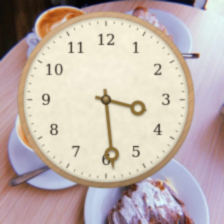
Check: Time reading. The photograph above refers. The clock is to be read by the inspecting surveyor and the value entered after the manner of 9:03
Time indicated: 3:29
